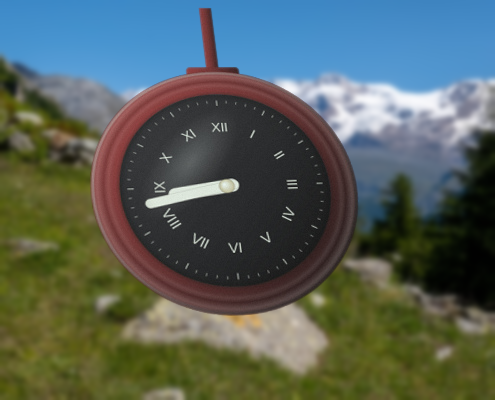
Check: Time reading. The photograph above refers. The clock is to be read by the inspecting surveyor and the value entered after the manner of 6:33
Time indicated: 8:43
